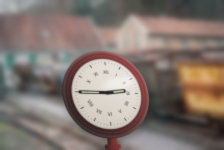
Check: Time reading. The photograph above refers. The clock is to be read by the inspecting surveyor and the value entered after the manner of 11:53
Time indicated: 2:45
